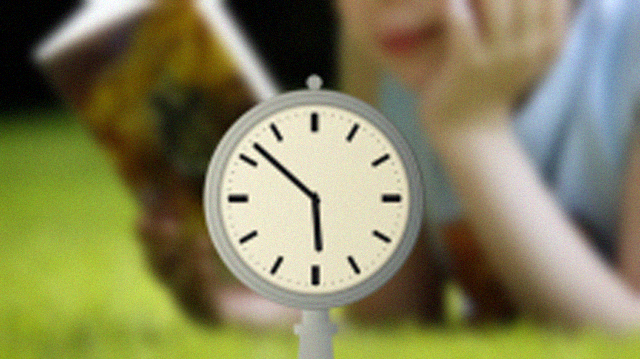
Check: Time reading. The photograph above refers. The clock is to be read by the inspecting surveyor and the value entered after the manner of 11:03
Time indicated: 5:52
